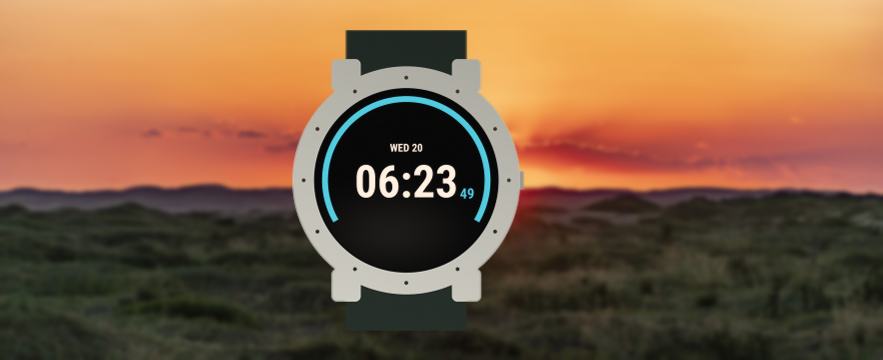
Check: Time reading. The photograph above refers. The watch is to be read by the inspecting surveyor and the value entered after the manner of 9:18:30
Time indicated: 6:23:49
